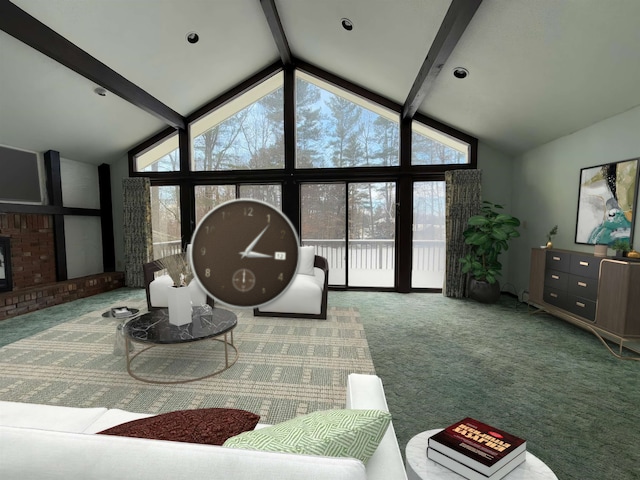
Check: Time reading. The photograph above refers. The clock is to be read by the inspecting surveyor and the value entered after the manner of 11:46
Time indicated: 3:06
